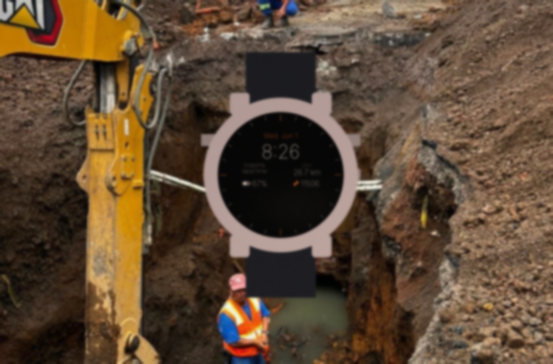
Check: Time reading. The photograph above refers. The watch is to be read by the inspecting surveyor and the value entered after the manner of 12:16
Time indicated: 8:26
